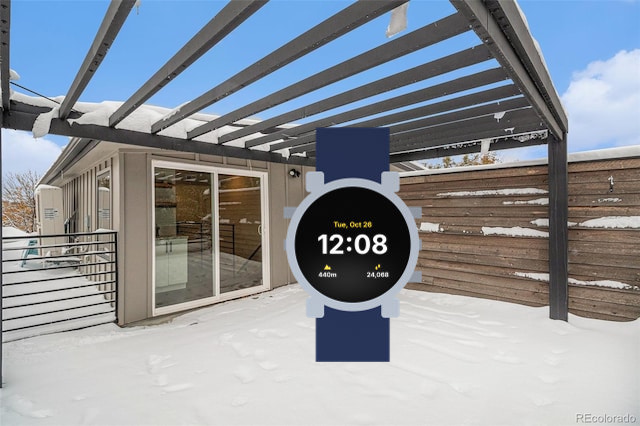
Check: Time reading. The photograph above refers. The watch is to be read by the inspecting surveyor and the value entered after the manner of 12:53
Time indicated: 12:08
